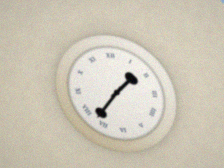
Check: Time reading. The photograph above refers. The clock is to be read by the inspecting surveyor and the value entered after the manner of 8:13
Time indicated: 1:37
